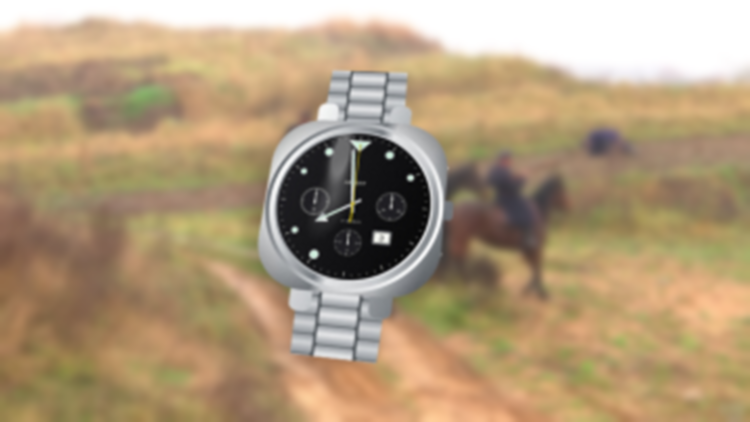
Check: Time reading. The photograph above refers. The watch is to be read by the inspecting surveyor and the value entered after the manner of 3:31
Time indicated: 7:59
